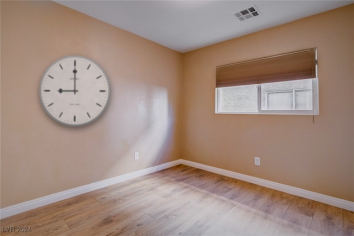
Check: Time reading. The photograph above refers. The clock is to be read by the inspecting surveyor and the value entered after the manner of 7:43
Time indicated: 9:00
